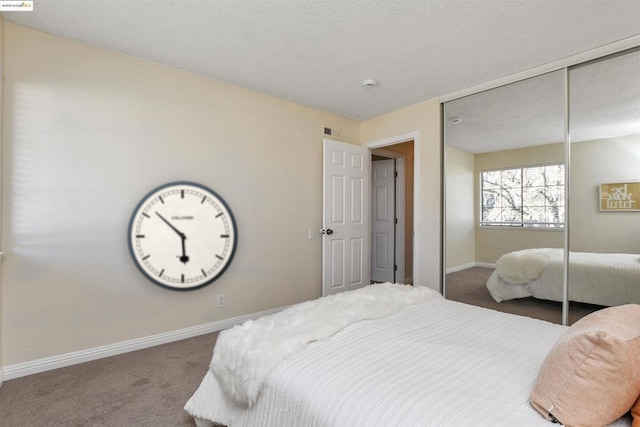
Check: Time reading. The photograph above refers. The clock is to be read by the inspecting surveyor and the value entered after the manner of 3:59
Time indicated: 5:52
